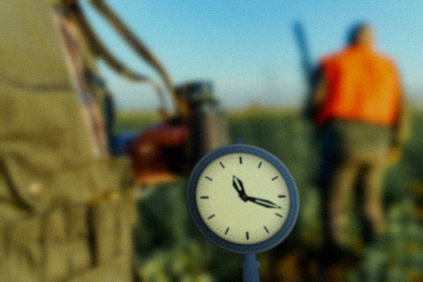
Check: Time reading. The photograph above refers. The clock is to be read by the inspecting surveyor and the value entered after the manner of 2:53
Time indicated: 11:18
